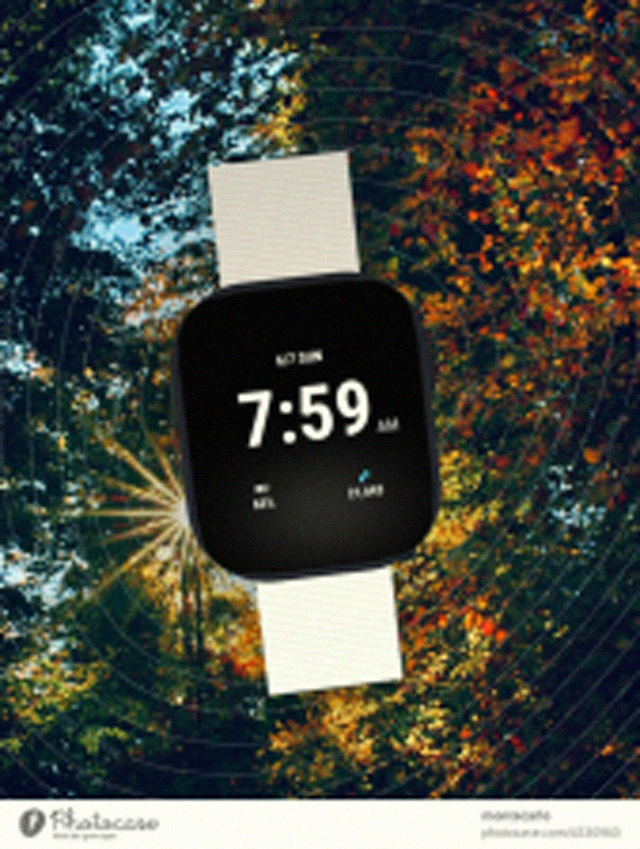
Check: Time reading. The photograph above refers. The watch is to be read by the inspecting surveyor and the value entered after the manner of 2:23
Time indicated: 7:59
